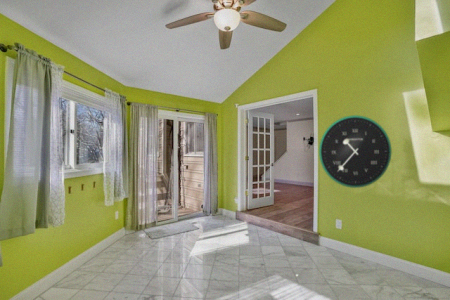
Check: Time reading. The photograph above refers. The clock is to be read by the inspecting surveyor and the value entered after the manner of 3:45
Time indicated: 10:37
